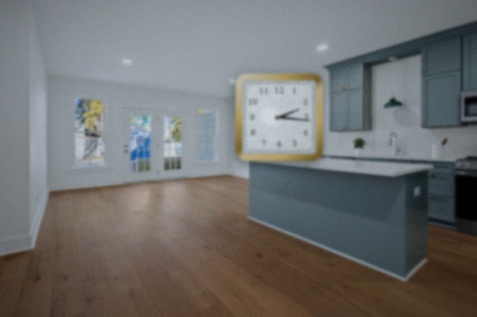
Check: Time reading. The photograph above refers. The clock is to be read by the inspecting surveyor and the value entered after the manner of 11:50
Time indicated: 2:16
